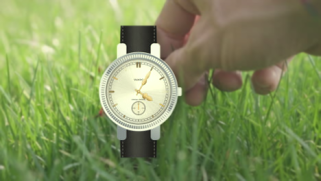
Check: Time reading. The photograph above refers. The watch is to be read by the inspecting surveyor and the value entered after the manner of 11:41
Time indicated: 4:05
